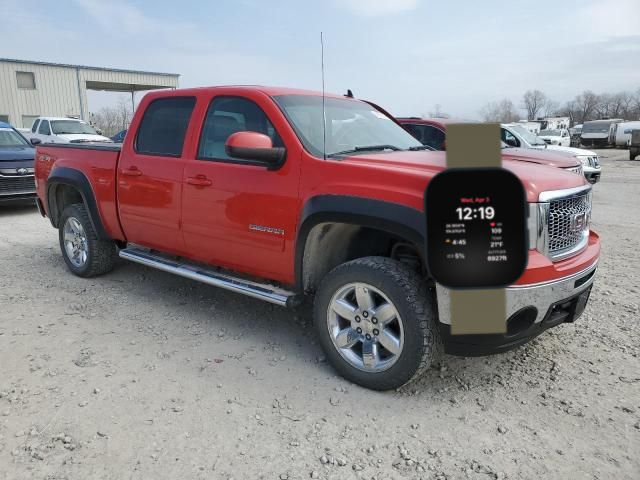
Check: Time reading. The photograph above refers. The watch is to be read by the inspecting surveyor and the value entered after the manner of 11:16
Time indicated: 12:19
